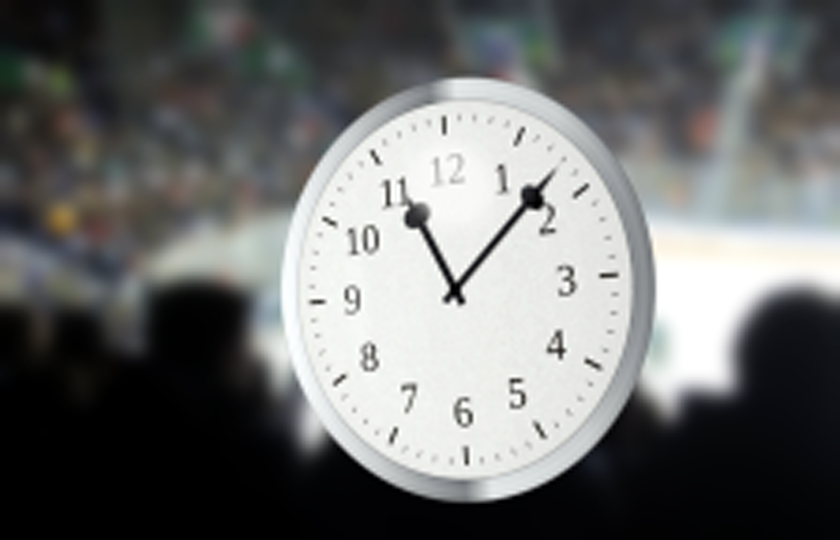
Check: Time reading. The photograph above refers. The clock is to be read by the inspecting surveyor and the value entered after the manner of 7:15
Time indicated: 11:08
